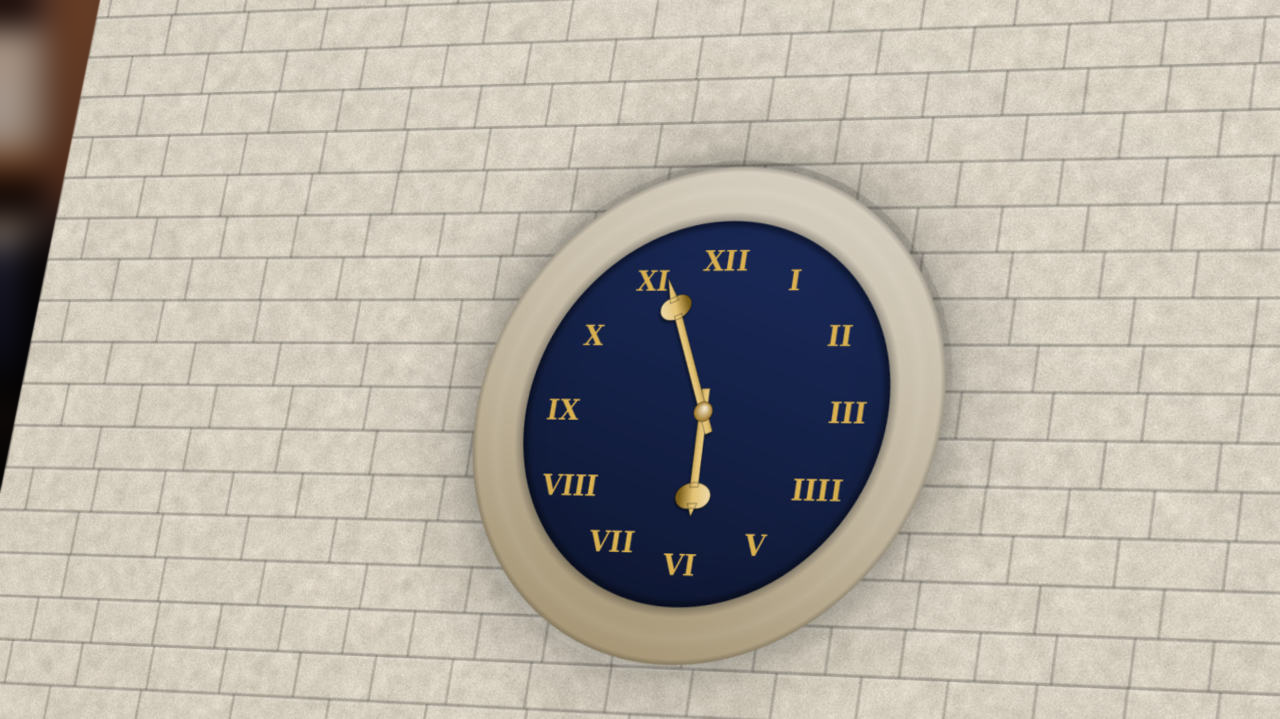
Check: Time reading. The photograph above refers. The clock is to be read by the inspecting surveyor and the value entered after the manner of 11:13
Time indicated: 5:56
